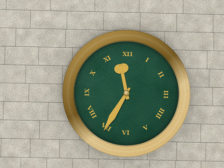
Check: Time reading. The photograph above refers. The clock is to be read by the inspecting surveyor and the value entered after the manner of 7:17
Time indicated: 11:35
